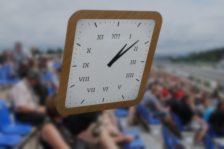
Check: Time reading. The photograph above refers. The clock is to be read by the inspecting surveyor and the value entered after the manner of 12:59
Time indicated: 1:08
